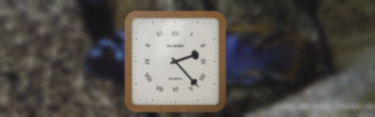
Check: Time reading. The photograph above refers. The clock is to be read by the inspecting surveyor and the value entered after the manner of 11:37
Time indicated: 2:23
